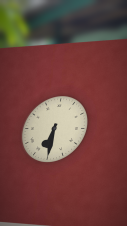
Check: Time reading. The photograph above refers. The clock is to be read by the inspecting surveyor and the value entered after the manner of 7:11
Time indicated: 6:30
